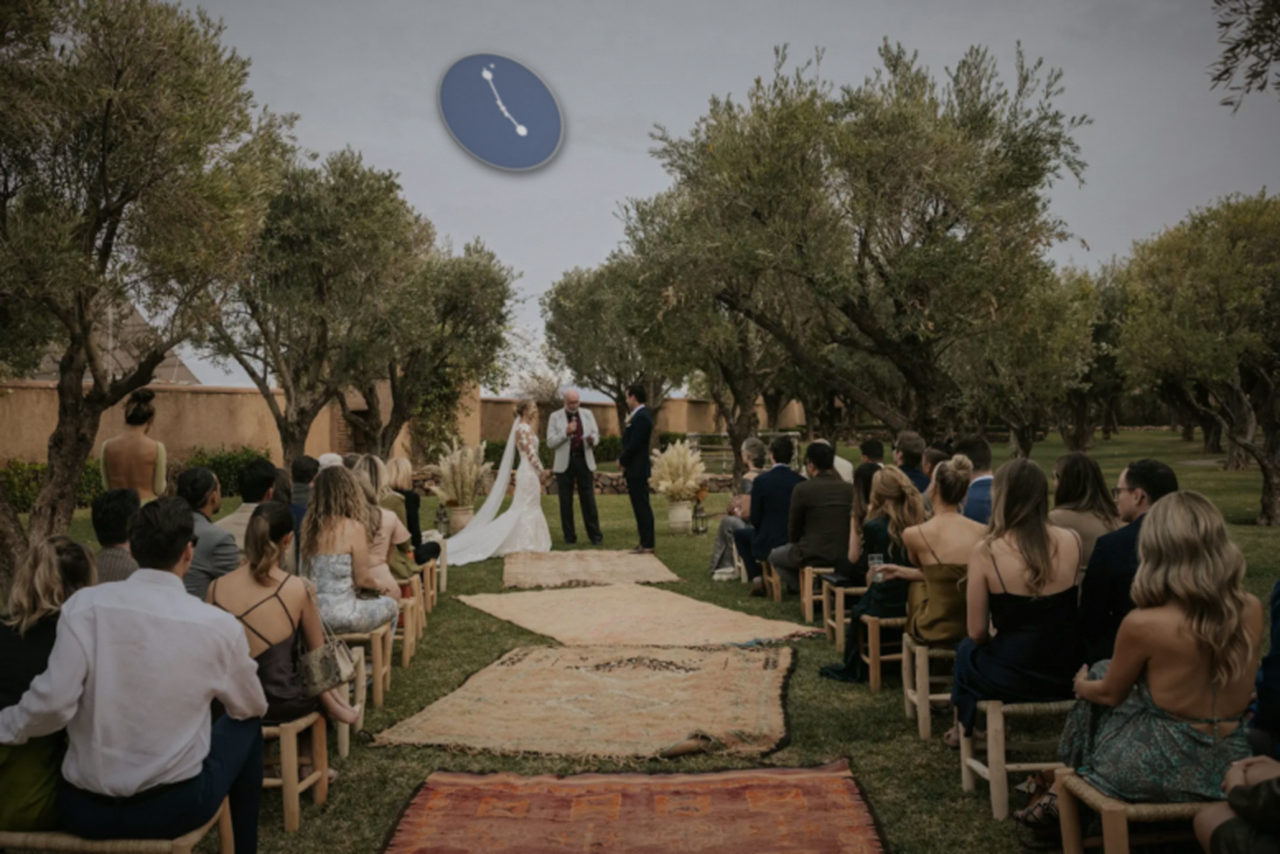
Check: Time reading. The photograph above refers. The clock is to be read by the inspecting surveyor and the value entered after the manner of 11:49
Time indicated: 4:58
